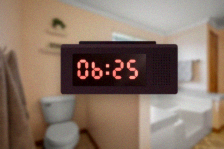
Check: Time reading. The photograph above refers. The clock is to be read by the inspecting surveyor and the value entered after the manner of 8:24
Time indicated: 6:25
